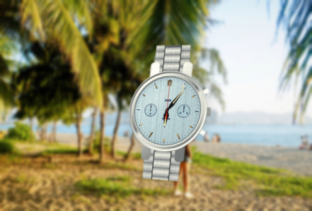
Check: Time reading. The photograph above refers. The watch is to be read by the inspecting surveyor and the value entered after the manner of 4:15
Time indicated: 6:06
